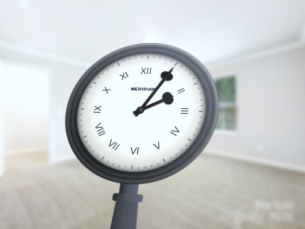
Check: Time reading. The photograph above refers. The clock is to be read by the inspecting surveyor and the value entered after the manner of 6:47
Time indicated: 2:05
